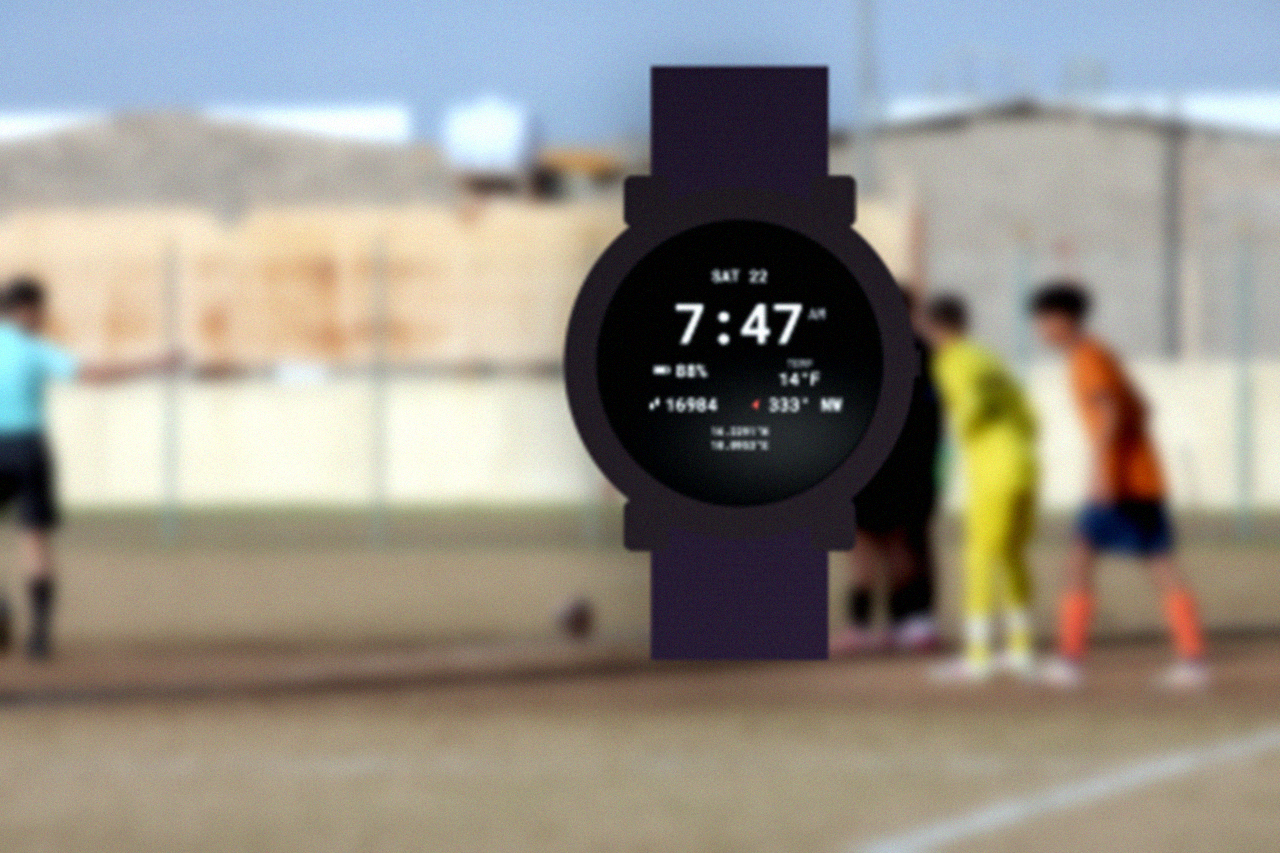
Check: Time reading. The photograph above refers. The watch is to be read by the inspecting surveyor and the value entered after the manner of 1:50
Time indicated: 7:47
